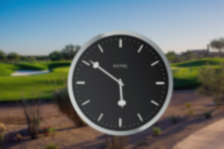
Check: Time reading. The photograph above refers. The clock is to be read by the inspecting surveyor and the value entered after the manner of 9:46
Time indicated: 5:51
